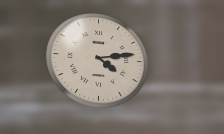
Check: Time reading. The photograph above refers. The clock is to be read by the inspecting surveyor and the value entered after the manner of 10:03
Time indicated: 4:13
